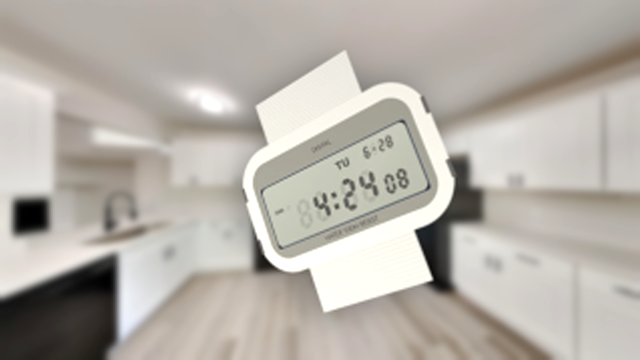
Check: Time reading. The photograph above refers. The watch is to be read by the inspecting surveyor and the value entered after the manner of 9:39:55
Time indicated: 4:24:08
